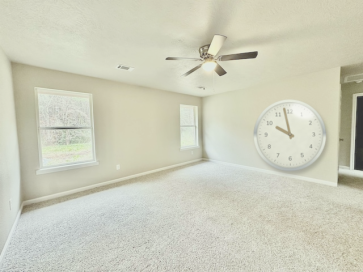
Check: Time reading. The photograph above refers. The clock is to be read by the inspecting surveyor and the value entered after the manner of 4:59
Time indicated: 9:58
